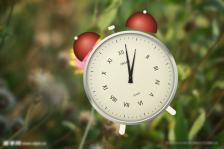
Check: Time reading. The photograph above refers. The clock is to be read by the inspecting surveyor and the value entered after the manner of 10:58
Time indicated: 1:02
